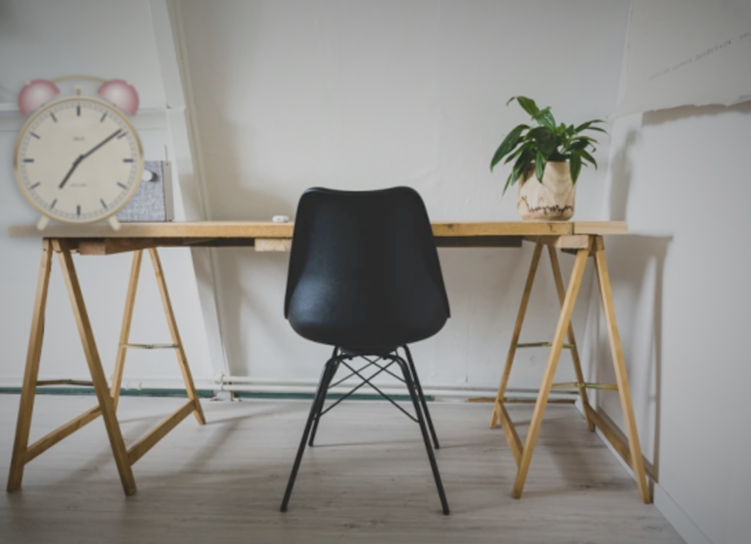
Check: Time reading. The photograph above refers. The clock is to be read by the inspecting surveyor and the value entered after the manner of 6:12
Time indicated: 7:09
